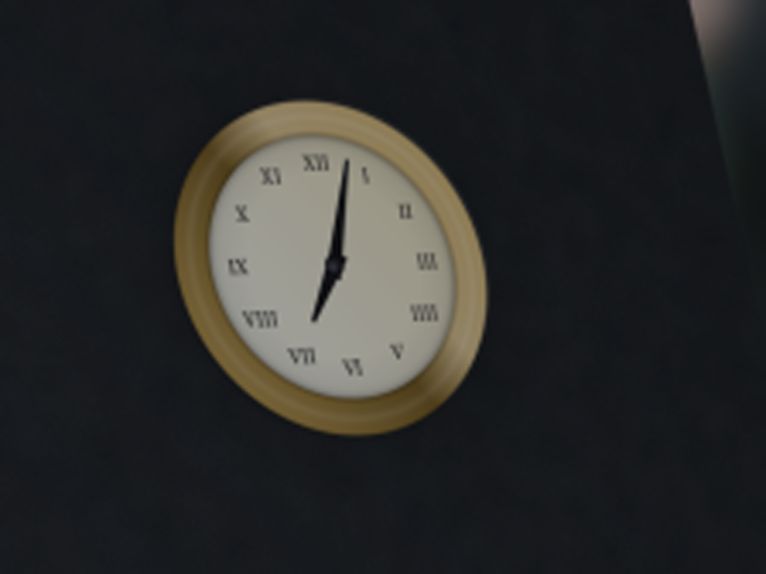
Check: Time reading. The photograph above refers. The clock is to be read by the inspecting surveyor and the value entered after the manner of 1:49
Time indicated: 7:03
